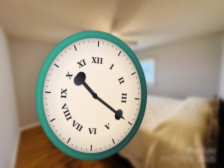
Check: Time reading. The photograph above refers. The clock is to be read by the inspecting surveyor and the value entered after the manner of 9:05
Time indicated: 10:20
